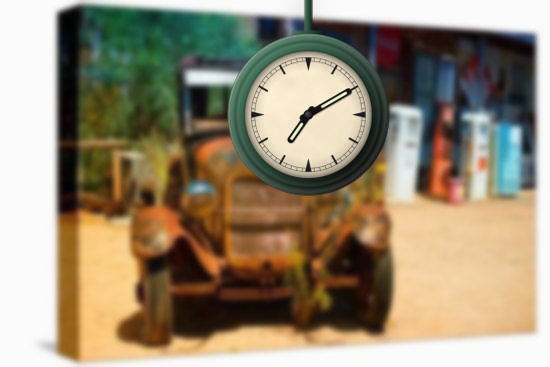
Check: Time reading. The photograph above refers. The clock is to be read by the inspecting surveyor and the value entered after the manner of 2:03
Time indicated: 7:10
